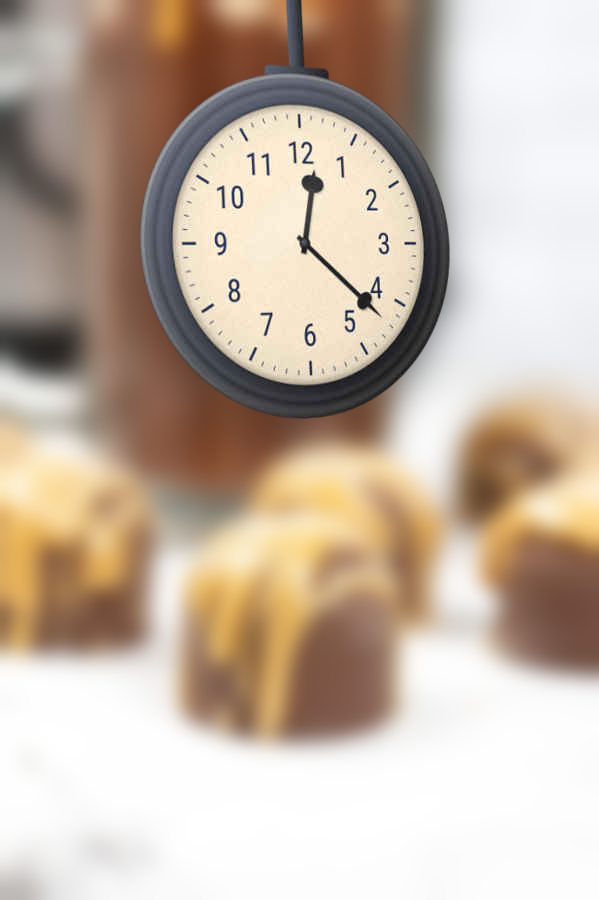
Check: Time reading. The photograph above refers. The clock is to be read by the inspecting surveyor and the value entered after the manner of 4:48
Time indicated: 12:22
